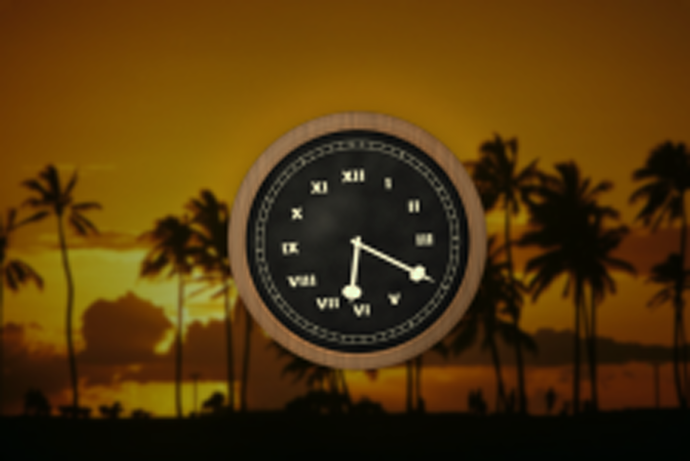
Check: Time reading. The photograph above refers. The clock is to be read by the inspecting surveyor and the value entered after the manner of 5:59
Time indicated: 6:20
